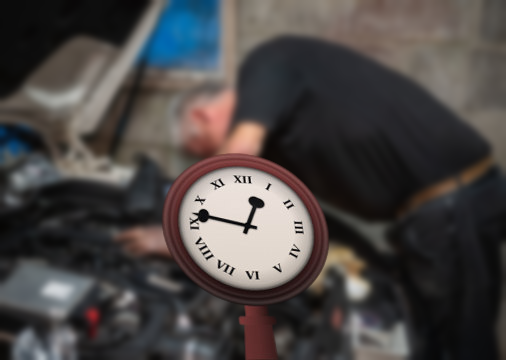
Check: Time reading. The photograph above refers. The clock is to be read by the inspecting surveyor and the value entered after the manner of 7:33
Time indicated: 12:47
